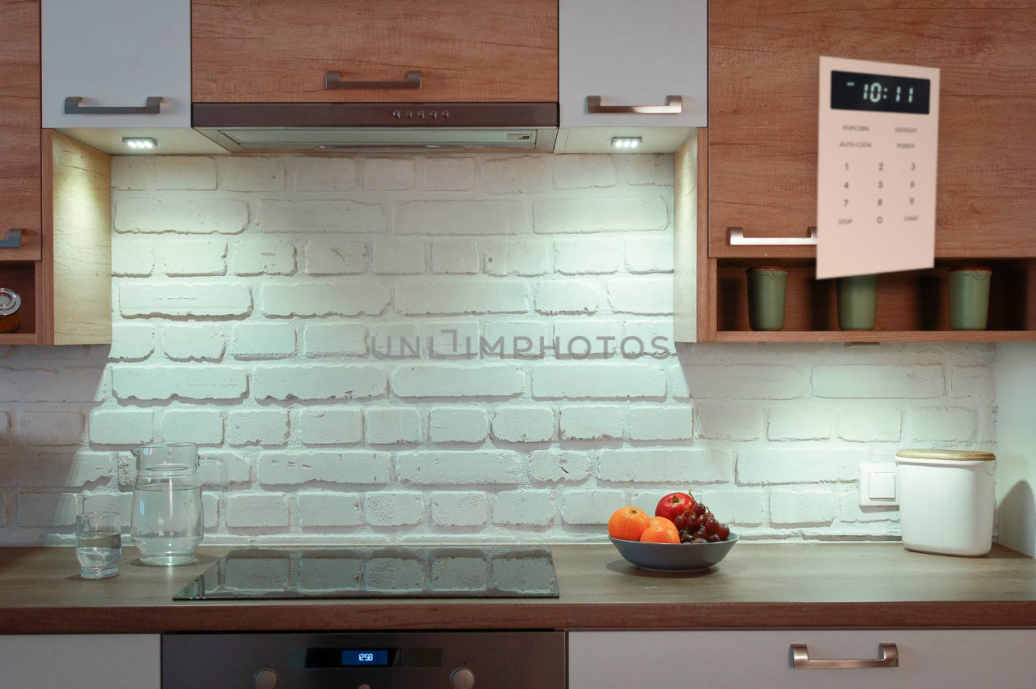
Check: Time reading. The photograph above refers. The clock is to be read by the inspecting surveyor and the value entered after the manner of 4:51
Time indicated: 10:11
